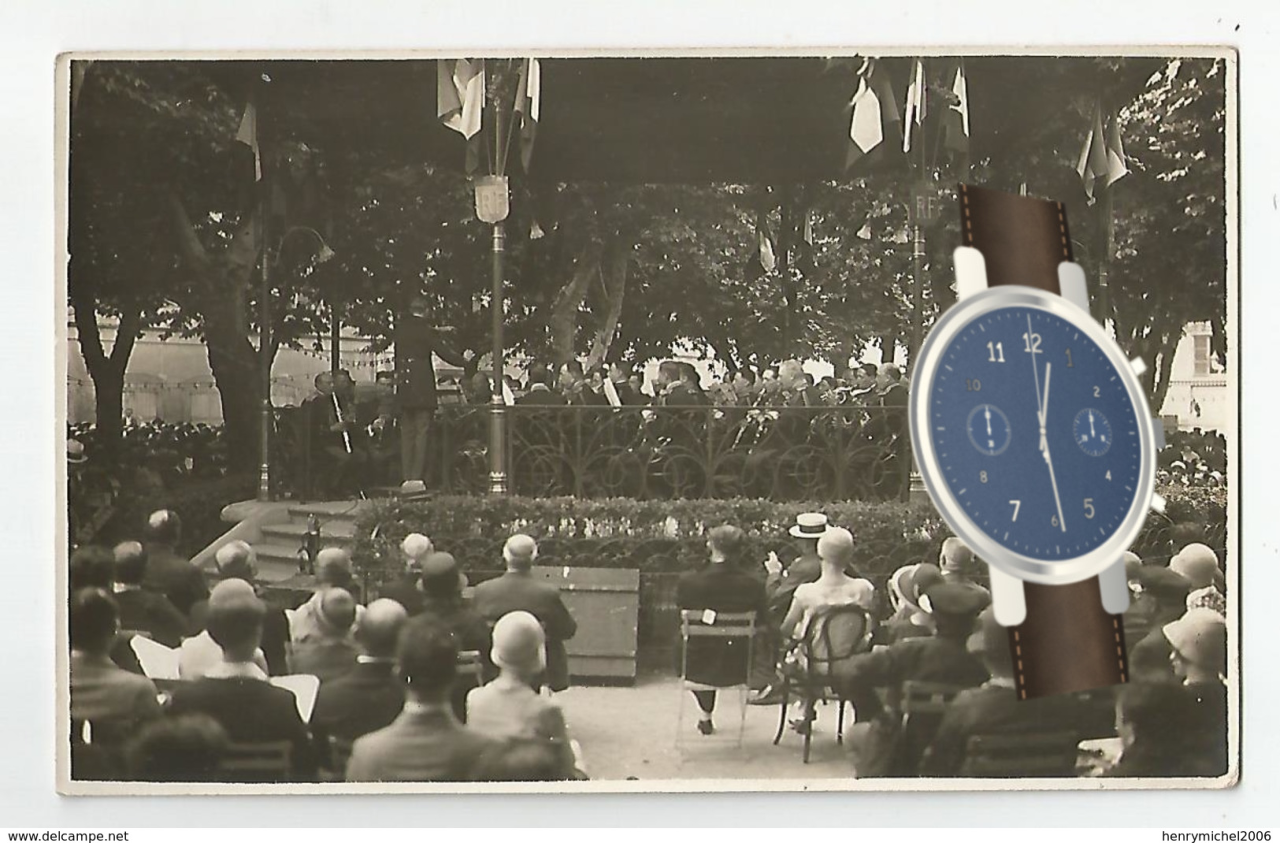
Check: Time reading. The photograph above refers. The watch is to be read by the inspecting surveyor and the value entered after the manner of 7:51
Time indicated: 12:29
